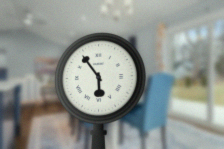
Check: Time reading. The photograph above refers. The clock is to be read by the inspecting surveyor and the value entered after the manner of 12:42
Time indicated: 5:54
